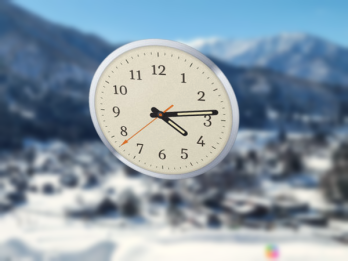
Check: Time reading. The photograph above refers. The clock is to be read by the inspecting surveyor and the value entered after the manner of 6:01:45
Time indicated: 4:13:38
